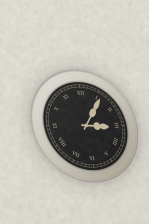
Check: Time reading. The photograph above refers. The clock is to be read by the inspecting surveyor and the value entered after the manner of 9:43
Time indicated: 3:06
